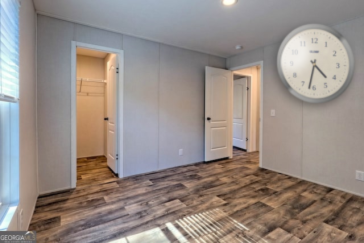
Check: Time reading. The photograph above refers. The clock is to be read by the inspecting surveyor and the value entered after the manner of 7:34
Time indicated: 4:32
